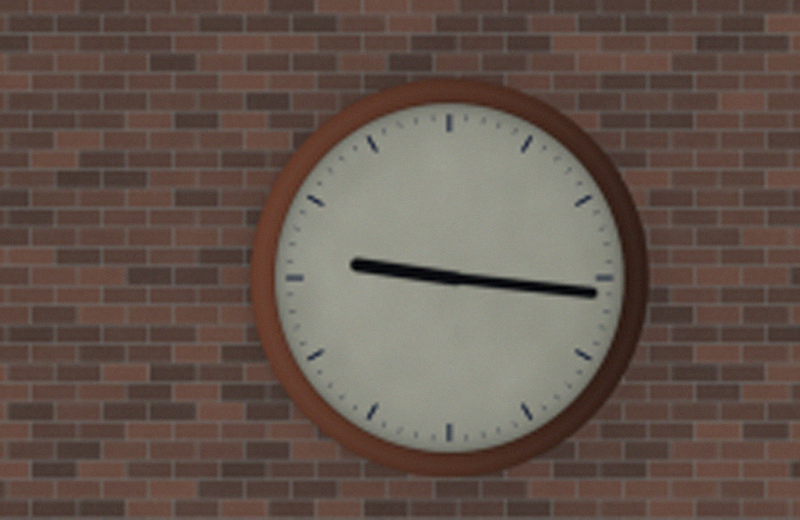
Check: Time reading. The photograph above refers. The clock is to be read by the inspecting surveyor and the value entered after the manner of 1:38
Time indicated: 9:16
